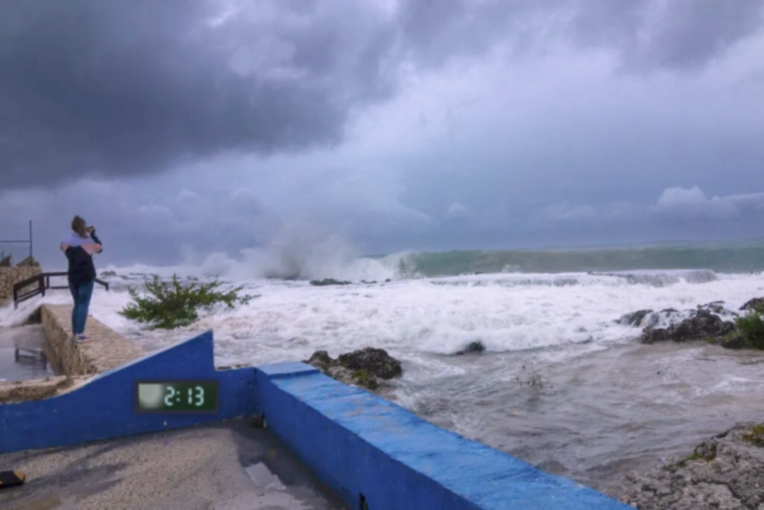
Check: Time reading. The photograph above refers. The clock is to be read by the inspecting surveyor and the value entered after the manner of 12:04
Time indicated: 2:13
